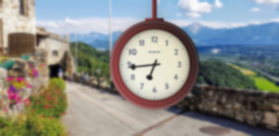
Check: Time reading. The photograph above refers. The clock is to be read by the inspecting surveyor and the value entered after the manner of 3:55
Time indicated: 6:44
